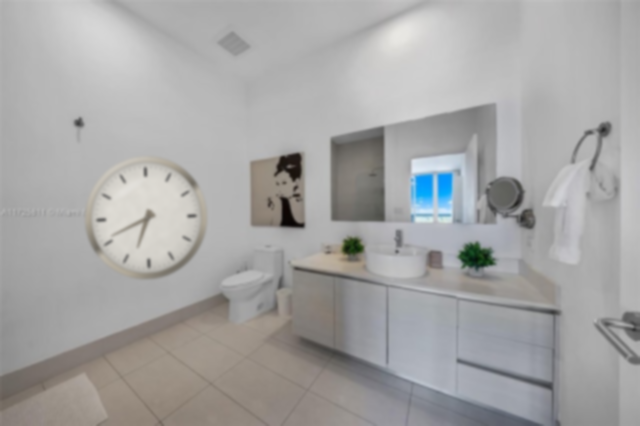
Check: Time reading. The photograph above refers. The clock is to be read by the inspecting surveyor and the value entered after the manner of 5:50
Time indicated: 6:41
